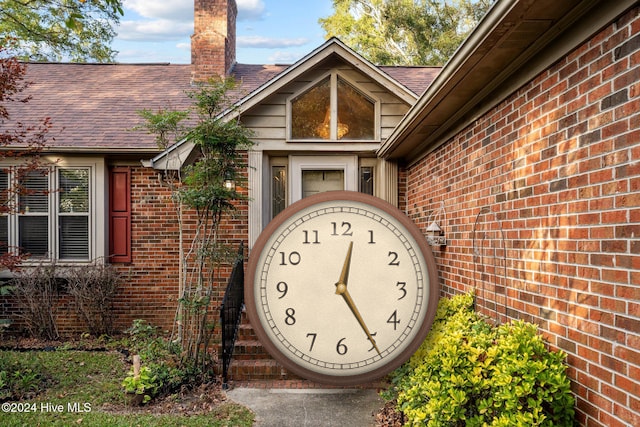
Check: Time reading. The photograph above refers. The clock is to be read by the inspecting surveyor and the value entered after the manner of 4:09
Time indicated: 12:25
